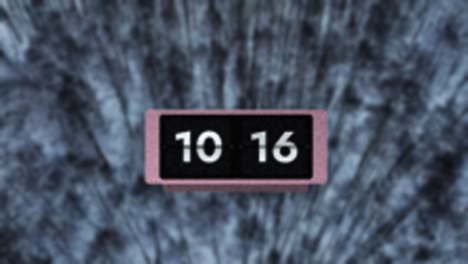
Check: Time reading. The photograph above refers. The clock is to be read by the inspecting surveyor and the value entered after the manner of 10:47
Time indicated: 10:16
